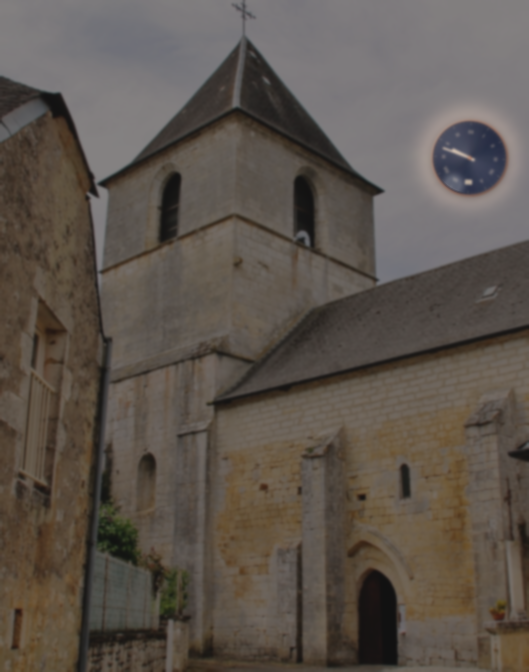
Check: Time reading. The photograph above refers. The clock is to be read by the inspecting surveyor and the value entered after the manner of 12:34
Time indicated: 9:48
